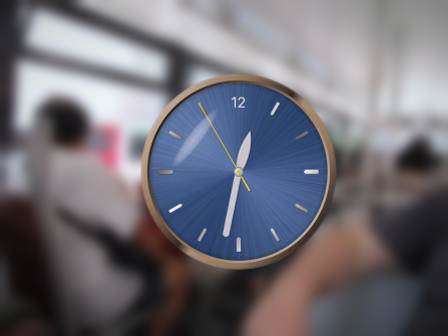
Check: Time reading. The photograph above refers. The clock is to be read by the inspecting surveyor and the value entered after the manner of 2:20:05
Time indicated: 12:31:55
